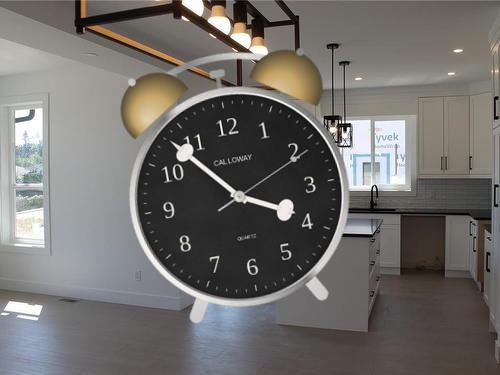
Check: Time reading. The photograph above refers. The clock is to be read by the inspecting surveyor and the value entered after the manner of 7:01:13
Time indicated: 3:53:11
